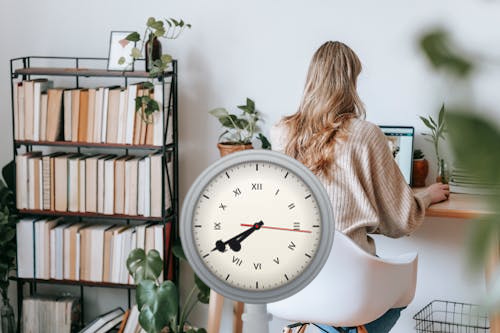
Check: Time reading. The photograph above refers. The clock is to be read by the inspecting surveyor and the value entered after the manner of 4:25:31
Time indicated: 7:40:16
